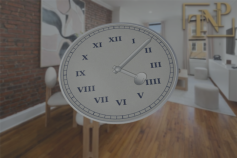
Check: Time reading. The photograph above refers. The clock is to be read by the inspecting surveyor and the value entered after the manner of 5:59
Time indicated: 4:08
